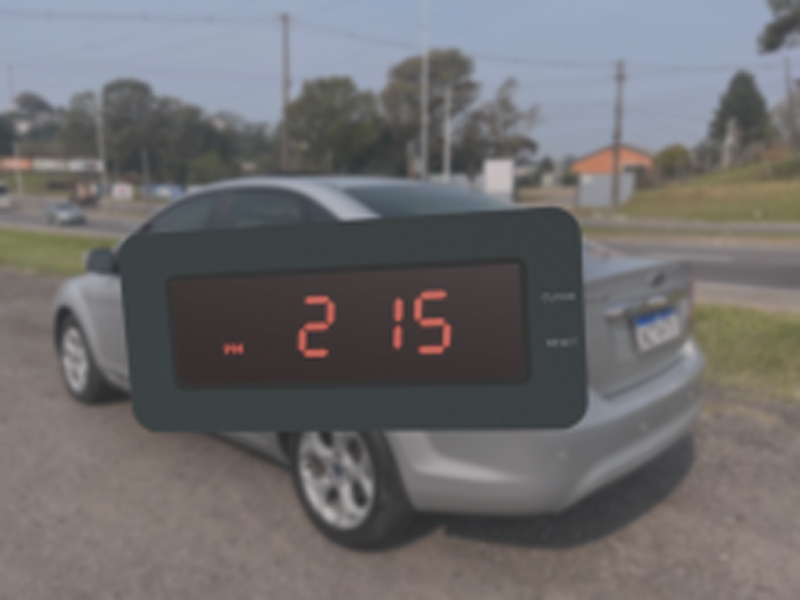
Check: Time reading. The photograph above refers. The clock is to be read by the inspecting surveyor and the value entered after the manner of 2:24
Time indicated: 2:15
